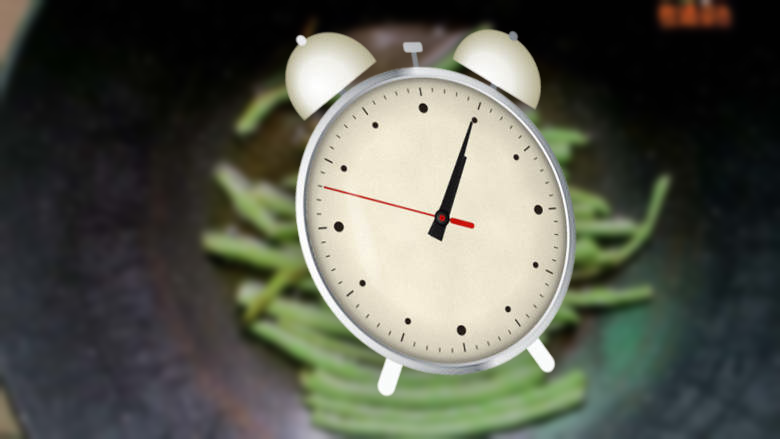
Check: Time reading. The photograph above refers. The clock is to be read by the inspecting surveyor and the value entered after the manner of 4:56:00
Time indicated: 1:04:48
